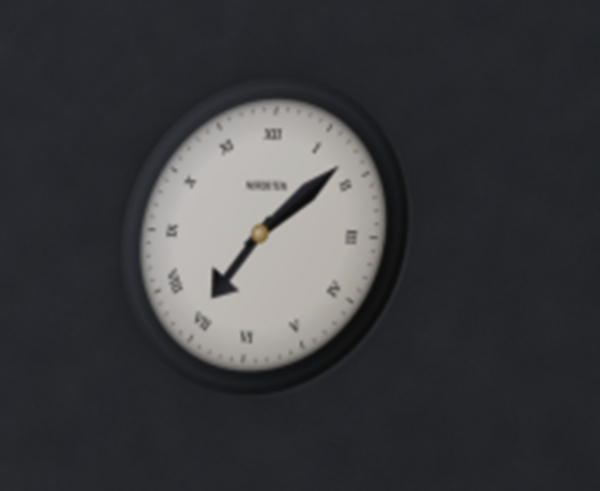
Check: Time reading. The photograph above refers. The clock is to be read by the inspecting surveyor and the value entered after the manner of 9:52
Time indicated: 7:08
